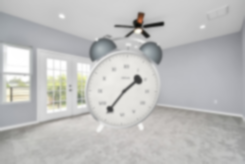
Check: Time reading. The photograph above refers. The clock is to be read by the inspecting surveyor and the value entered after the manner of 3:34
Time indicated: 1:36
